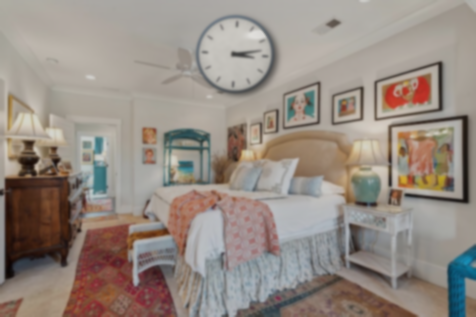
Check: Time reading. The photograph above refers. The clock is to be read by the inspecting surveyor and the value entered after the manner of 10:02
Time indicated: 3:13
